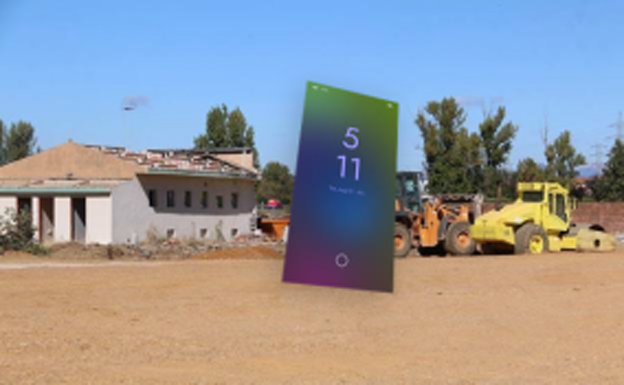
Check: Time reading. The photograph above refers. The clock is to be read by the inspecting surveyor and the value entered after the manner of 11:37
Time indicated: 5:11
